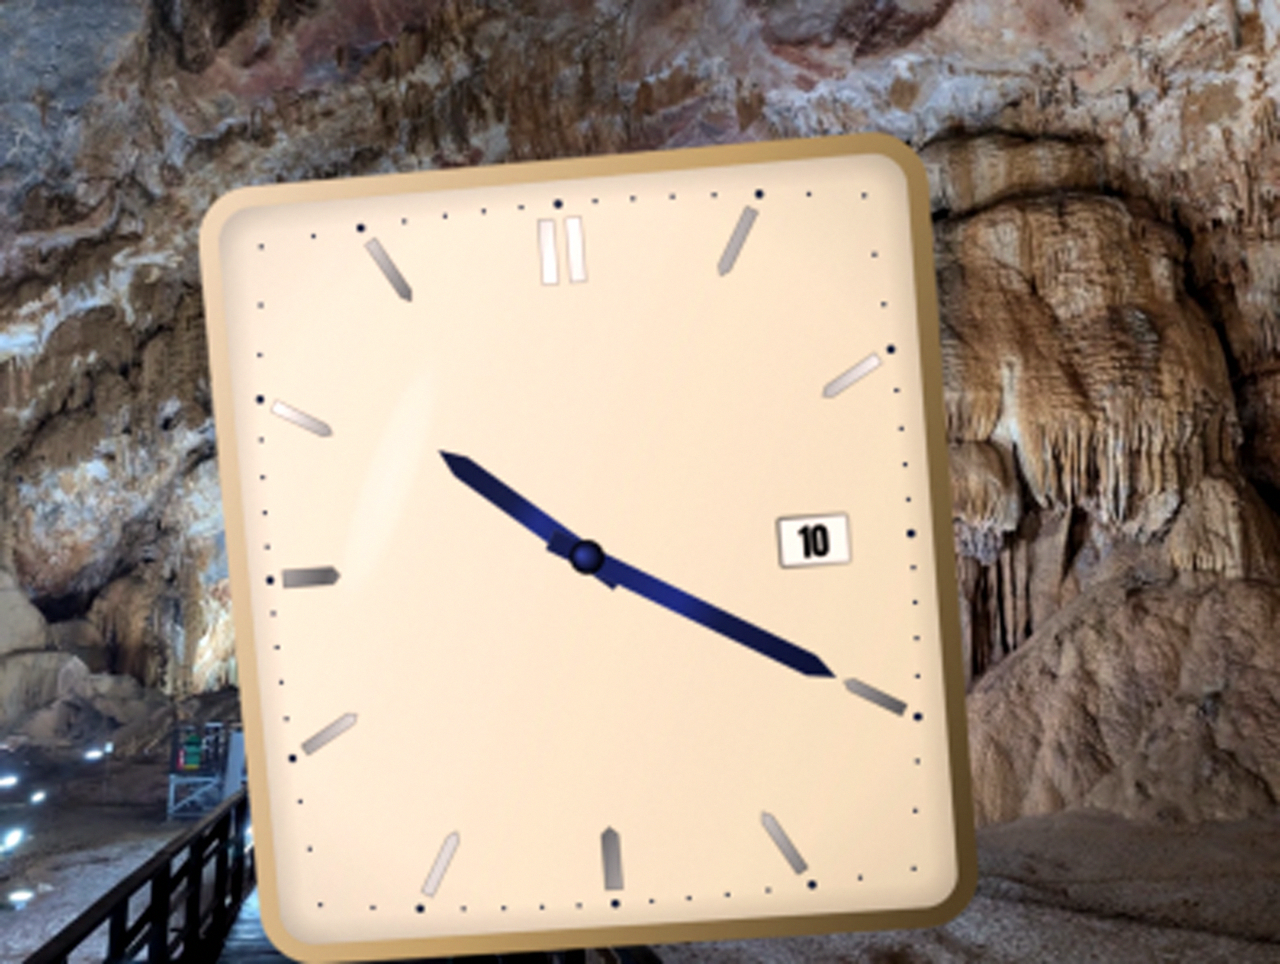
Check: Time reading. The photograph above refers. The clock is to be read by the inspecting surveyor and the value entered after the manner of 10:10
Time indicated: 10:20
